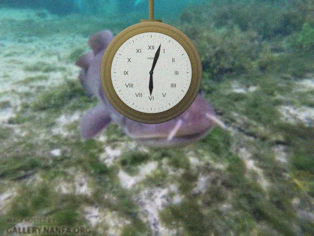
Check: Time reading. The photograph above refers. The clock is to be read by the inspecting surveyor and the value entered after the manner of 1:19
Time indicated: 6:03
